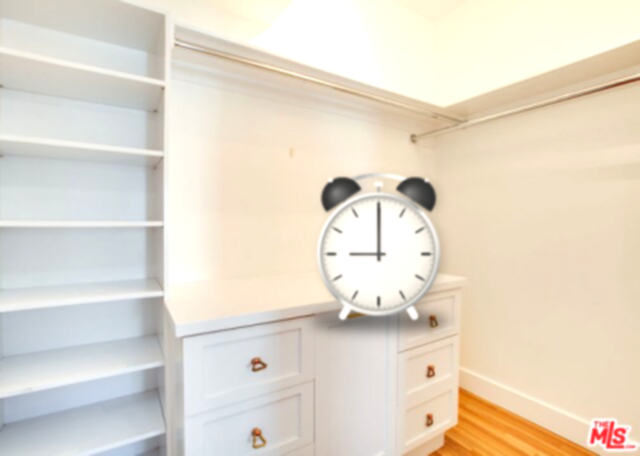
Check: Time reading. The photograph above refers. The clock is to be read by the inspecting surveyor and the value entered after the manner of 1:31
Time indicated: 9:00
